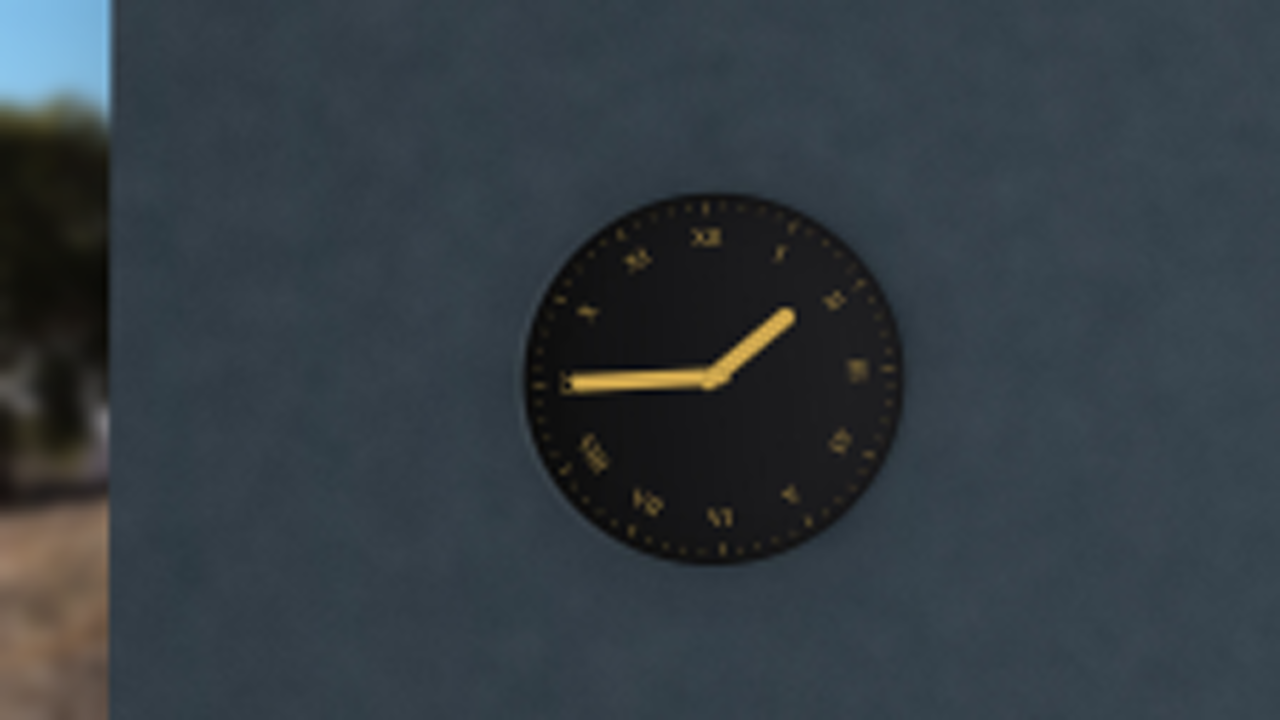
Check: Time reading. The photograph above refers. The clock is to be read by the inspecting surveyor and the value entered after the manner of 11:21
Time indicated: 1:45
